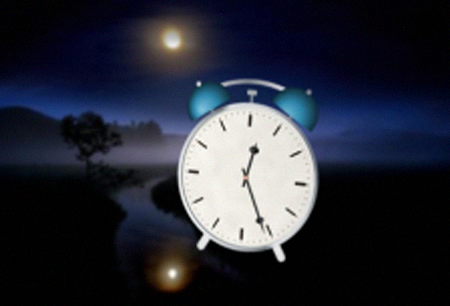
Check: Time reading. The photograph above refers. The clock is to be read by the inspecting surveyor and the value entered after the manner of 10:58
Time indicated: 12:26
